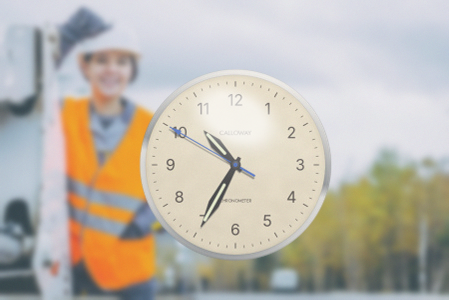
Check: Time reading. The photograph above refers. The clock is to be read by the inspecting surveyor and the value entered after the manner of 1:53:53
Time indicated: 10:34:50
